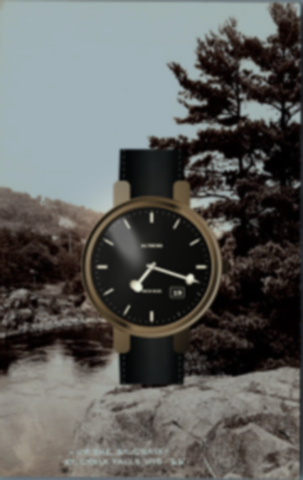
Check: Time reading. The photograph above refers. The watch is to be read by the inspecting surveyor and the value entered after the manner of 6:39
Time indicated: 7:18
